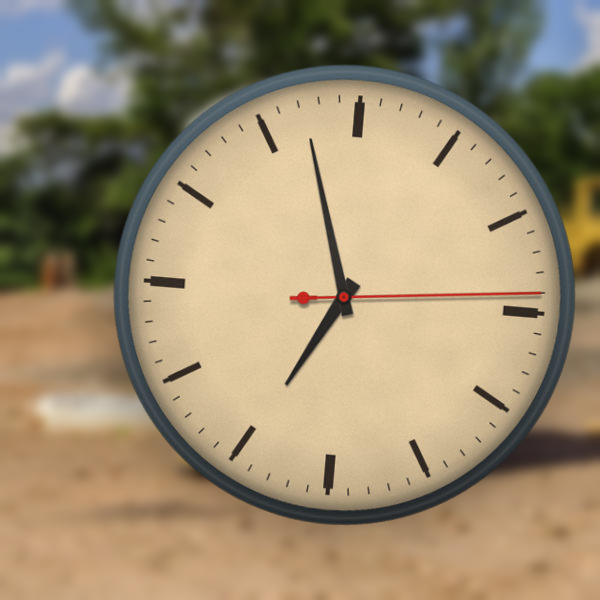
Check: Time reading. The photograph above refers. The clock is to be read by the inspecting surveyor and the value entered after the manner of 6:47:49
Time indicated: 6:57:14
